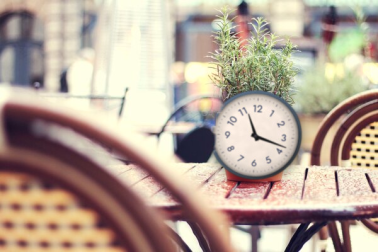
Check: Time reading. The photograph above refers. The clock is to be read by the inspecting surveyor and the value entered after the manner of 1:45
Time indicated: 11:18
